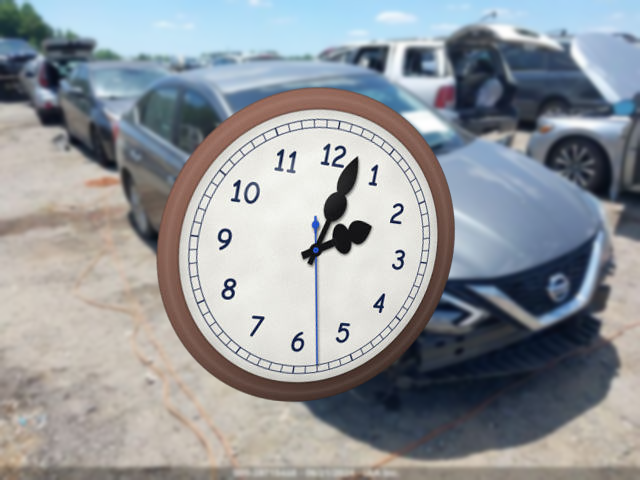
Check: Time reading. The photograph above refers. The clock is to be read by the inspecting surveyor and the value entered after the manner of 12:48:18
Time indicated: 2:02:28
